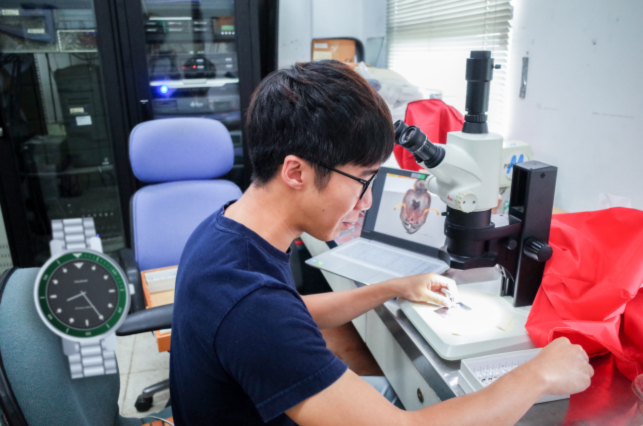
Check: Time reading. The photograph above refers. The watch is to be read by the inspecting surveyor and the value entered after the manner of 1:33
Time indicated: 8:25
